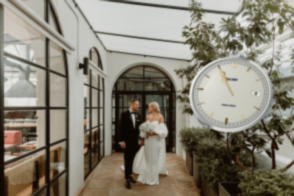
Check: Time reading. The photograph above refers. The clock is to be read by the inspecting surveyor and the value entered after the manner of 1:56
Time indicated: 10:55
